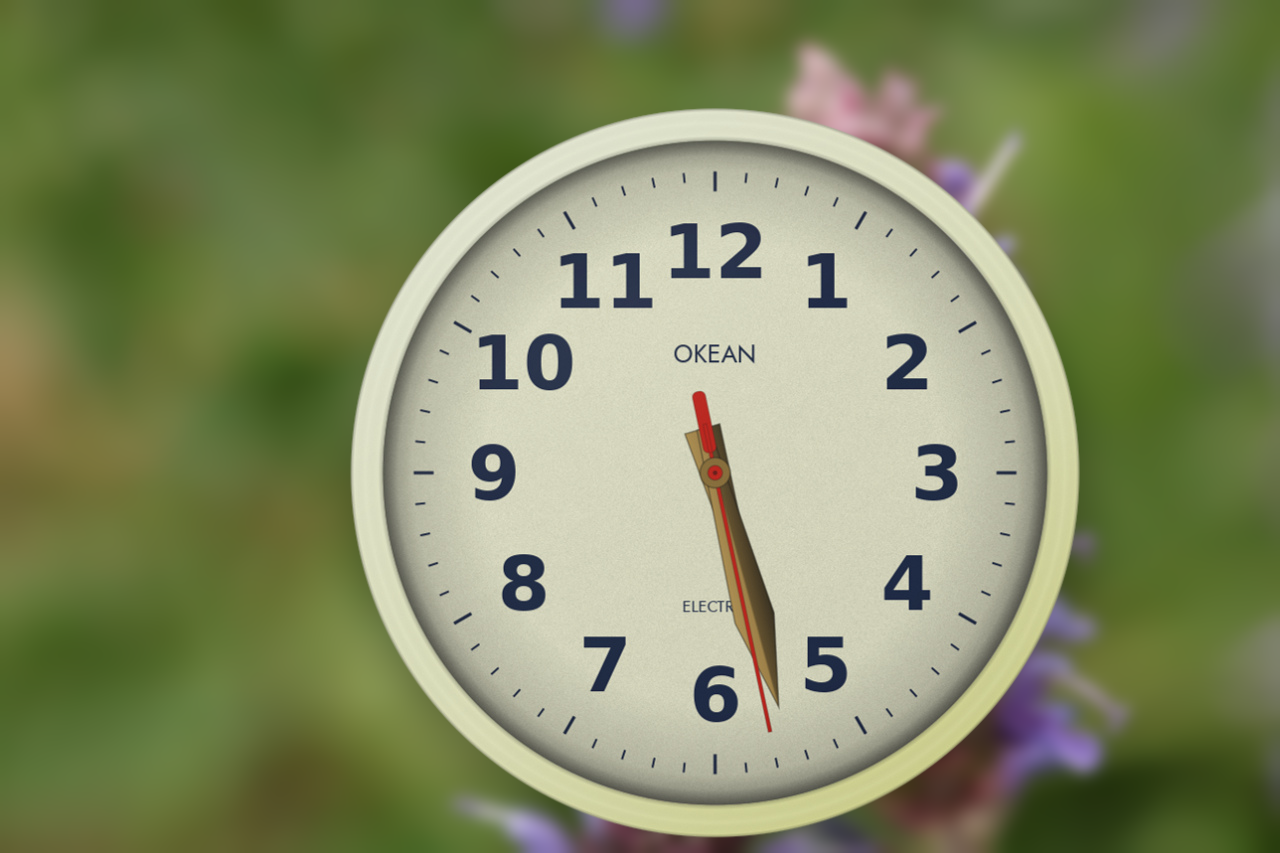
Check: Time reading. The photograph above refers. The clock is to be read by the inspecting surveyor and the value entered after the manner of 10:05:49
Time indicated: 5:27:28
